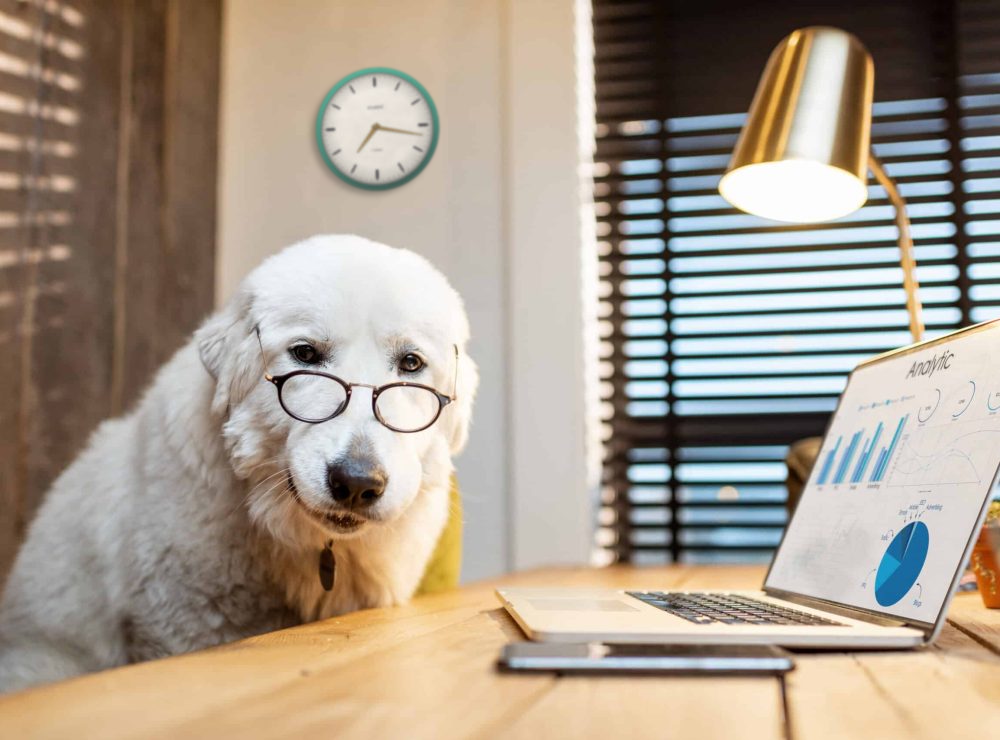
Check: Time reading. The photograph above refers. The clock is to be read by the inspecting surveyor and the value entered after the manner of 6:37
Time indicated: 7:17
